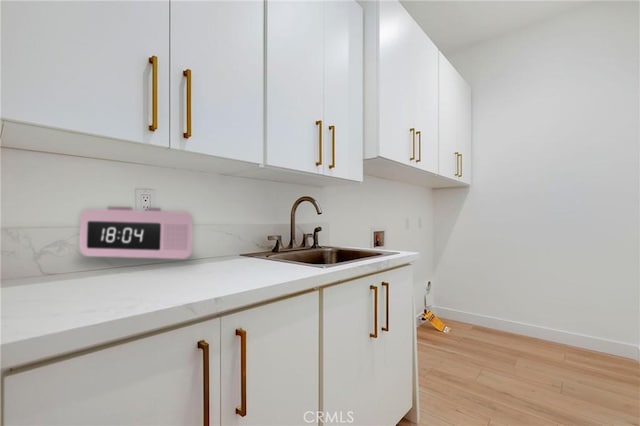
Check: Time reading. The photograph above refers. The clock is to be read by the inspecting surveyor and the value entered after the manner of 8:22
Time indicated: 18:04
